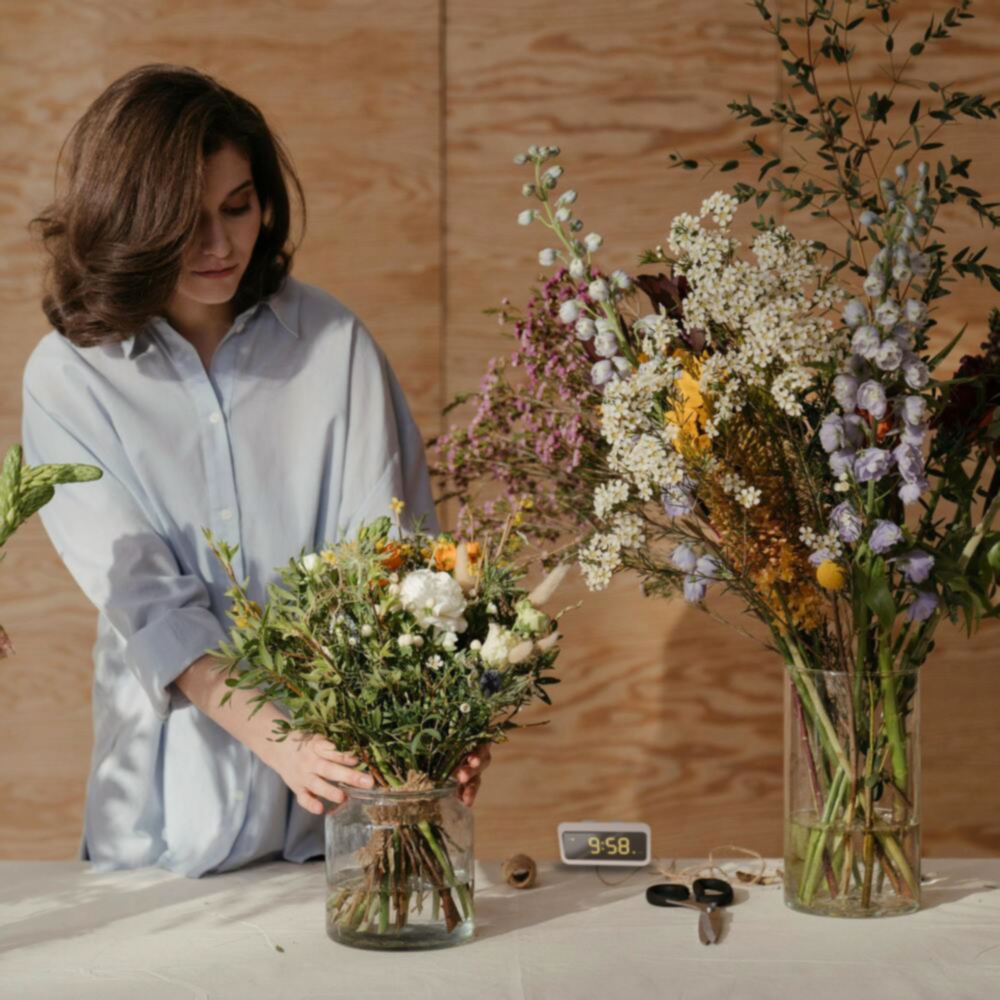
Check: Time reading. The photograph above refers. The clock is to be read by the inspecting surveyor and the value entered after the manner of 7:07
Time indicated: 9:58
